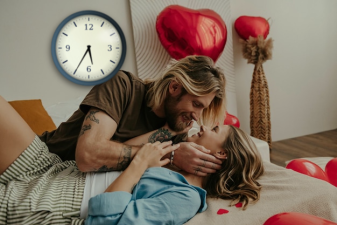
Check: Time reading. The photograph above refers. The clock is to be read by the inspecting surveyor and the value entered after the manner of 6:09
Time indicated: 5:35
